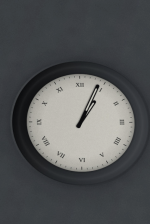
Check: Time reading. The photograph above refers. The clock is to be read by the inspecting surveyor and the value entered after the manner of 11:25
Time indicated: 1:04
